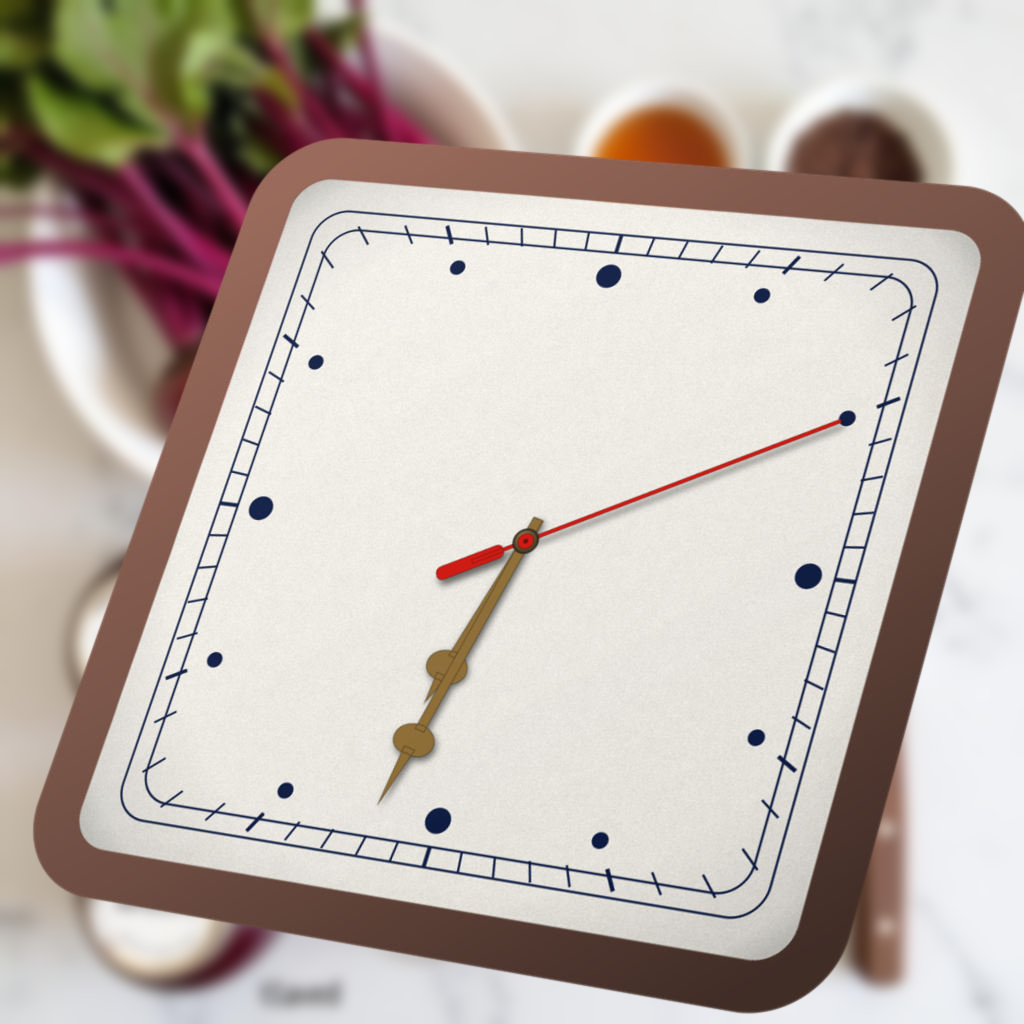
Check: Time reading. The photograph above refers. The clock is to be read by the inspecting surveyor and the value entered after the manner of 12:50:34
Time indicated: 6:32:10
